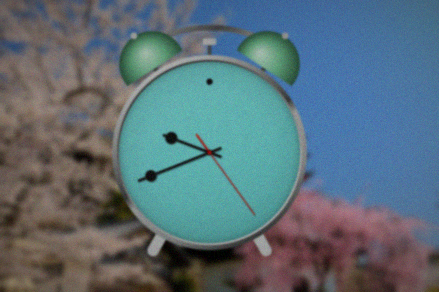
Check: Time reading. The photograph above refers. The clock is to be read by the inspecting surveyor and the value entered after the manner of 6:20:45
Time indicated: 9:41:24
